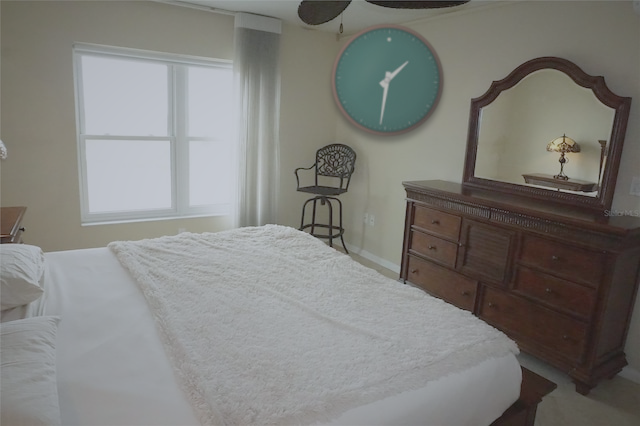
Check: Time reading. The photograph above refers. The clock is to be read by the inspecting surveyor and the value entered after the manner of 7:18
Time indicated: 1:31
